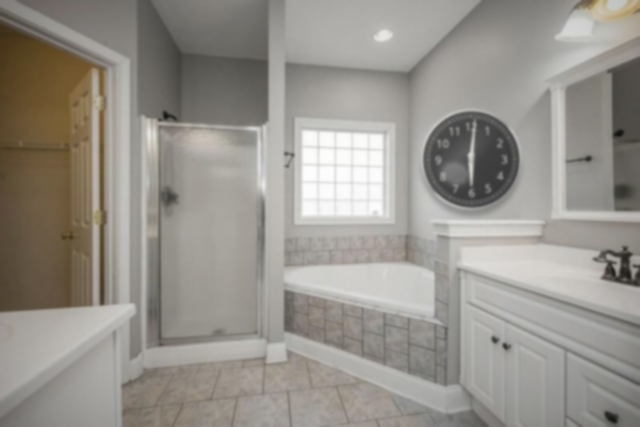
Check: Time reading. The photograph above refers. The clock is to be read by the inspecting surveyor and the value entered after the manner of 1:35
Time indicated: 6:01
